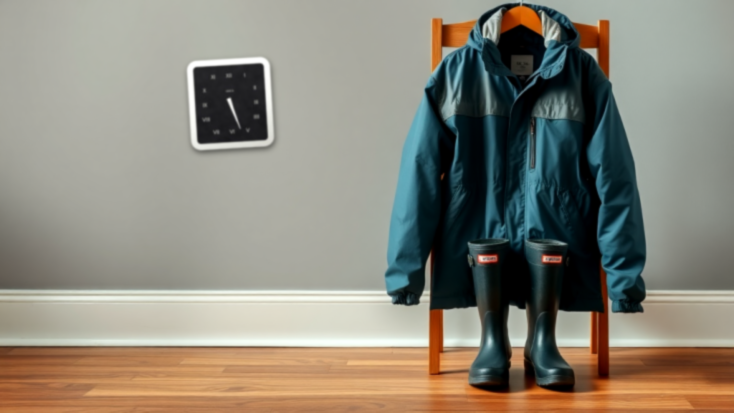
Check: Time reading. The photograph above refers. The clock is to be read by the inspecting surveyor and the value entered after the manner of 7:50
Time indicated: 5:27
